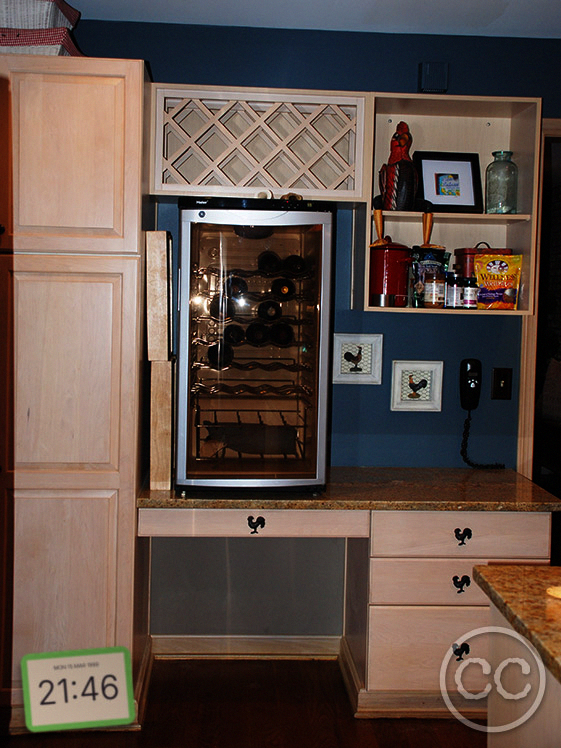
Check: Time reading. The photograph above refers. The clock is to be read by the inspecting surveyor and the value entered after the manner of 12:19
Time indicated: 21:46
